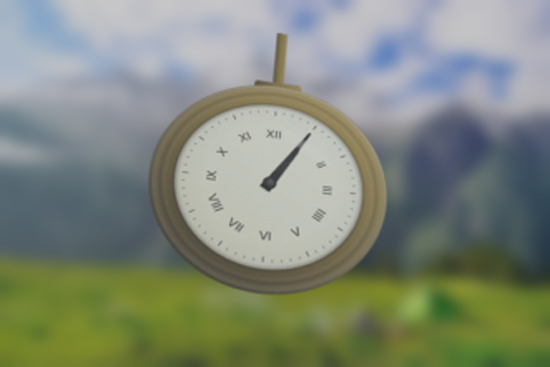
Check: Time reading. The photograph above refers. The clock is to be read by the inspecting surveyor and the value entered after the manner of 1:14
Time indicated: 1:05
